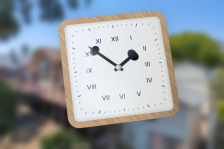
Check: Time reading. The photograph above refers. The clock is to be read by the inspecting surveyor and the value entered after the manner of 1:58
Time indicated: 1:52
